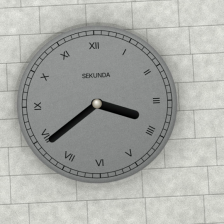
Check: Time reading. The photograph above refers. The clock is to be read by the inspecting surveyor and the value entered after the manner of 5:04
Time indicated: 3:39
